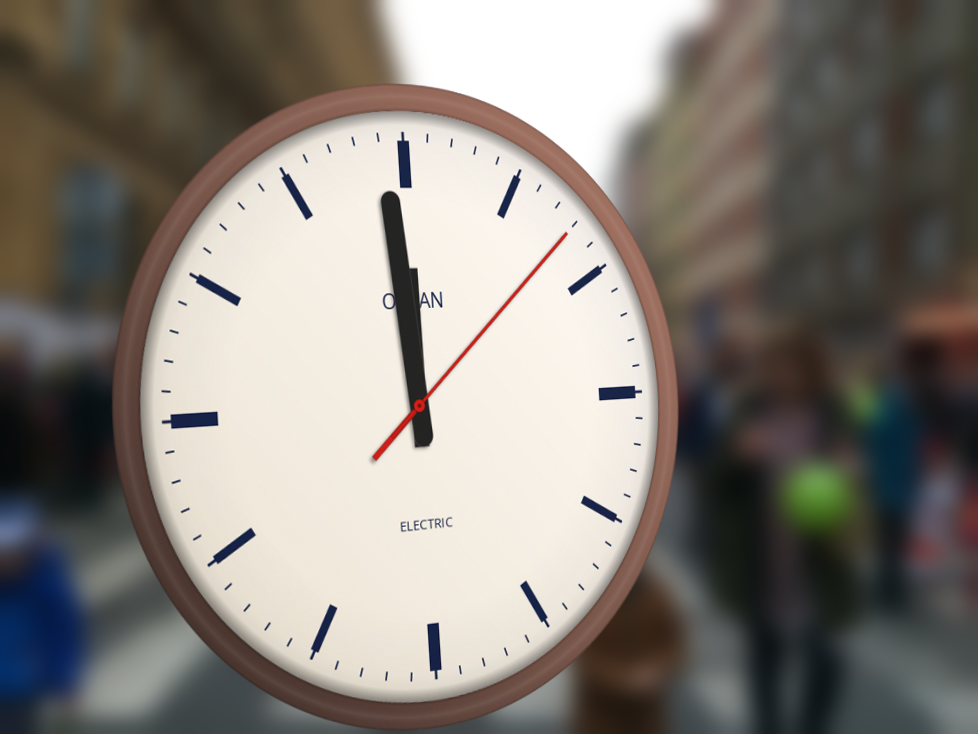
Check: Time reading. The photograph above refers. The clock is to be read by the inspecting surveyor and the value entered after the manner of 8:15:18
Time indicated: 11:59:08
